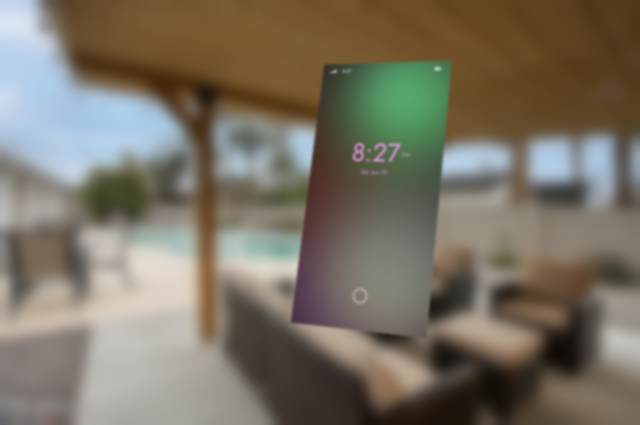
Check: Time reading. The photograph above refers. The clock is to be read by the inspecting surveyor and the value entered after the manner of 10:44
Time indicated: 8:27
